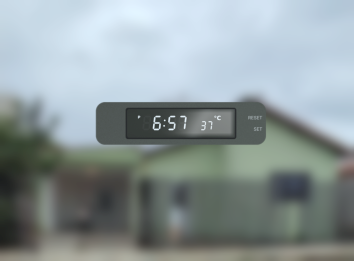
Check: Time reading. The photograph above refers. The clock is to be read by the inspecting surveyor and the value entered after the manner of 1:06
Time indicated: 6:57
